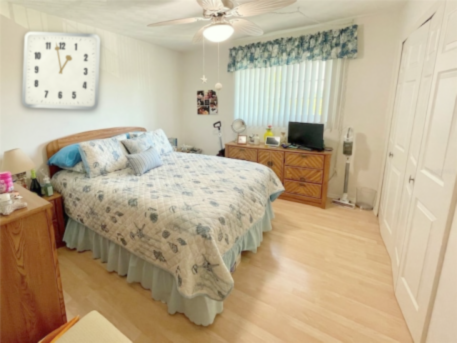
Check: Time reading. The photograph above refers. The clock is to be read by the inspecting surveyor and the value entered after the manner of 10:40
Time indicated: 12:58
